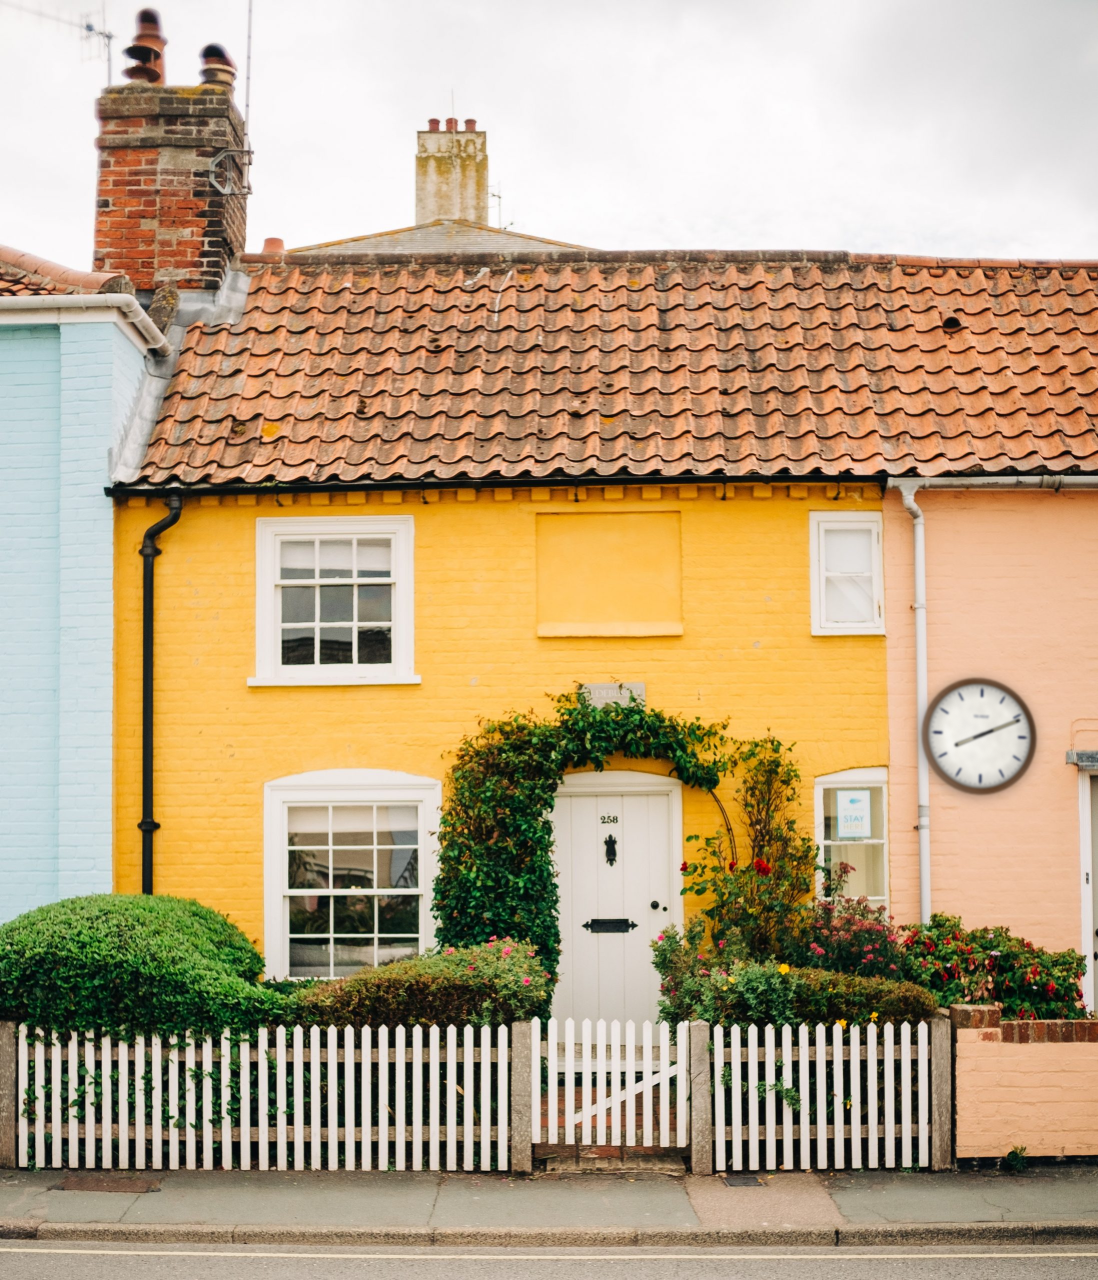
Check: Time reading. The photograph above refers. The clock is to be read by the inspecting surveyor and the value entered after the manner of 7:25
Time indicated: 8:11
